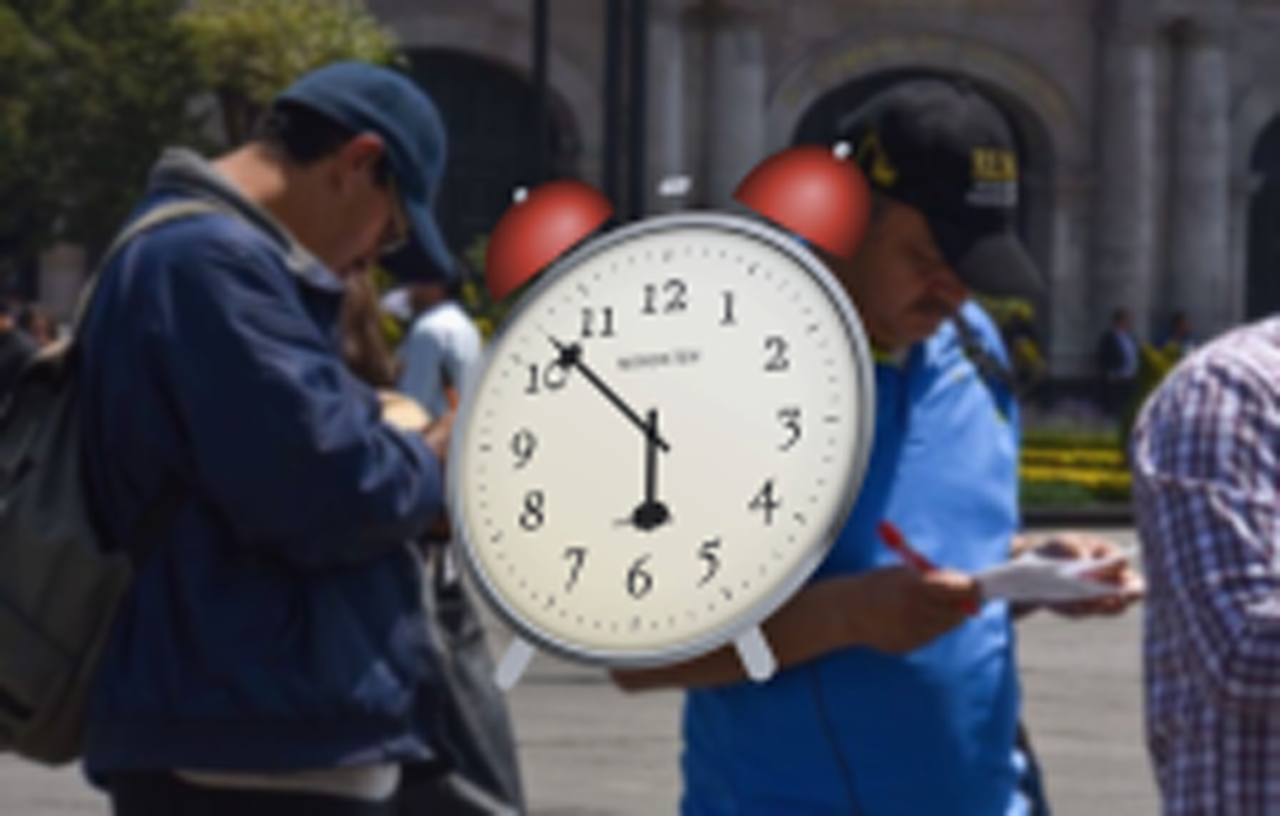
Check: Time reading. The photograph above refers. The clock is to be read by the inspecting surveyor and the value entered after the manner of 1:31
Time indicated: 5:52
